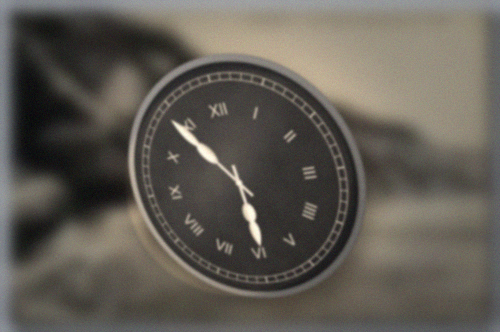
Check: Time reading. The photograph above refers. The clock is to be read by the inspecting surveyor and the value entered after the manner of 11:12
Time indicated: 5:54
